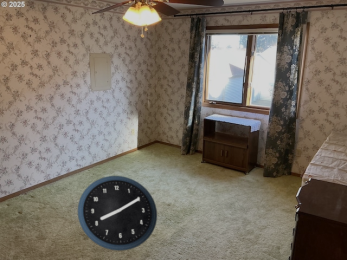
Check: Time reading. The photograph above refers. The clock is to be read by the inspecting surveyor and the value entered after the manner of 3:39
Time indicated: 8:10
